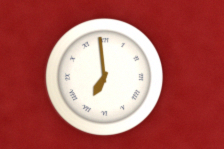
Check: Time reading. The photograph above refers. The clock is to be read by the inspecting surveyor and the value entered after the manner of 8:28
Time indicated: 6:59
